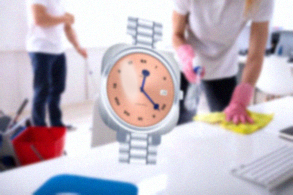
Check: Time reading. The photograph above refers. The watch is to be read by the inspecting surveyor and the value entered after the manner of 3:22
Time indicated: 12:22
